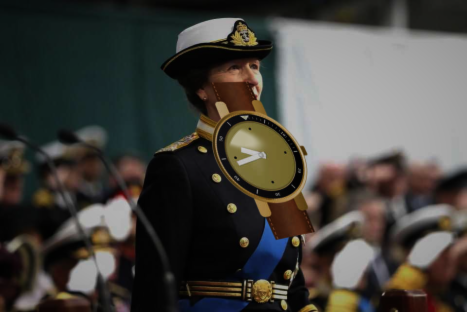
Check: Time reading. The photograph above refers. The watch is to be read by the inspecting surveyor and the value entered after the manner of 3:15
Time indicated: 9:43
